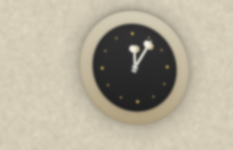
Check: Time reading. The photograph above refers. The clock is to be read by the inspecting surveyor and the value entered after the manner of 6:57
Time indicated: 12:06
